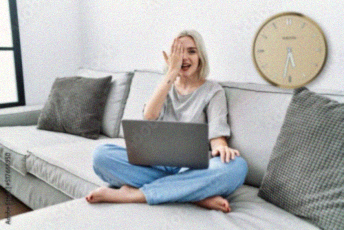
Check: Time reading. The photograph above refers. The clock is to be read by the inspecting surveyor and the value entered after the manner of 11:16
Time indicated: 5:32
